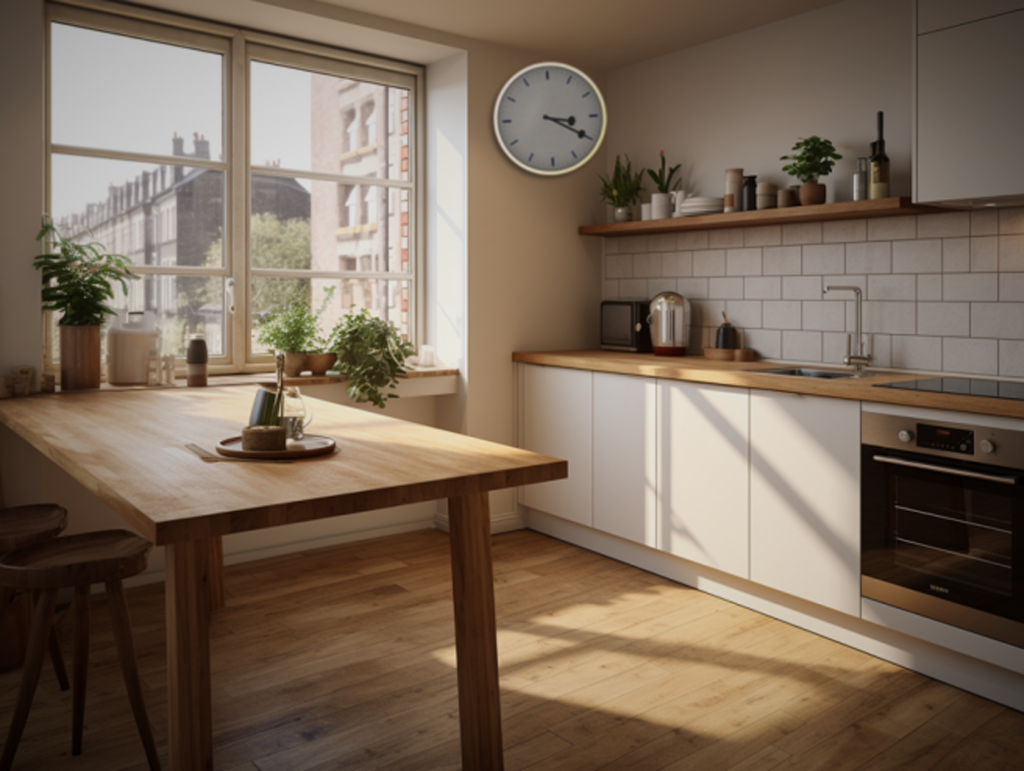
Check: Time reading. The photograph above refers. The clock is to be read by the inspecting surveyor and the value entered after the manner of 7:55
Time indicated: 3:20
